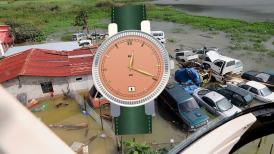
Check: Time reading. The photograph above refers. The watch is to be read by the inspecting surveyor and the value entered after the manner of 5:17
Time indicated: 12:19
